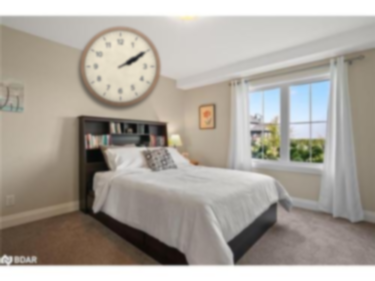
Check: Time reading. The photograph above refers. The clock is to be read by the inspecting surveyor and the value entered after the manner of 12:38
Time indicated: 2:10
